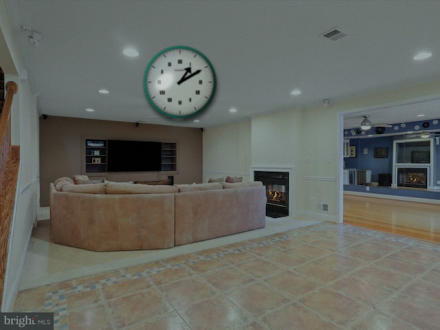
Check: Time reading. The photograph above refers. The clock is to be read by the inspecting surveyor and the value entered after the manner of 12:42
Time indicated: 1:10
